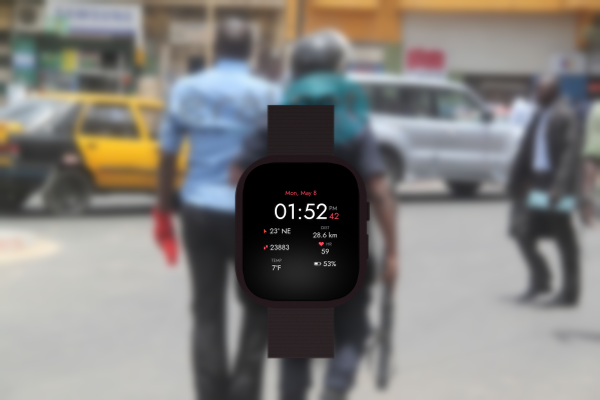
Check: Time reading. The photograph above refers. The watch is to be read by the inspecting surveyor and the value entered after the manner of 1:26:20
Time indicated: 1:52:42
